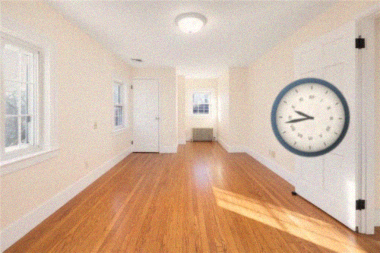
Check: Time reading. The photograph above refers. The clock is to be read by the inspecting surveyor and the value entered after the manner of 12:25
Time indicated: 9:43
